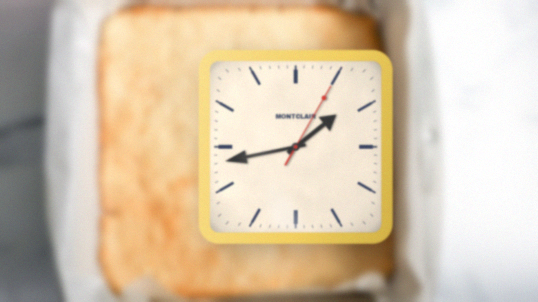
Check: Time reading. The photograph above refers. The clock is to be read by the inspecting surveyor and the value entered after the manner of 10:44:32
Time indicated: 1:43:05
